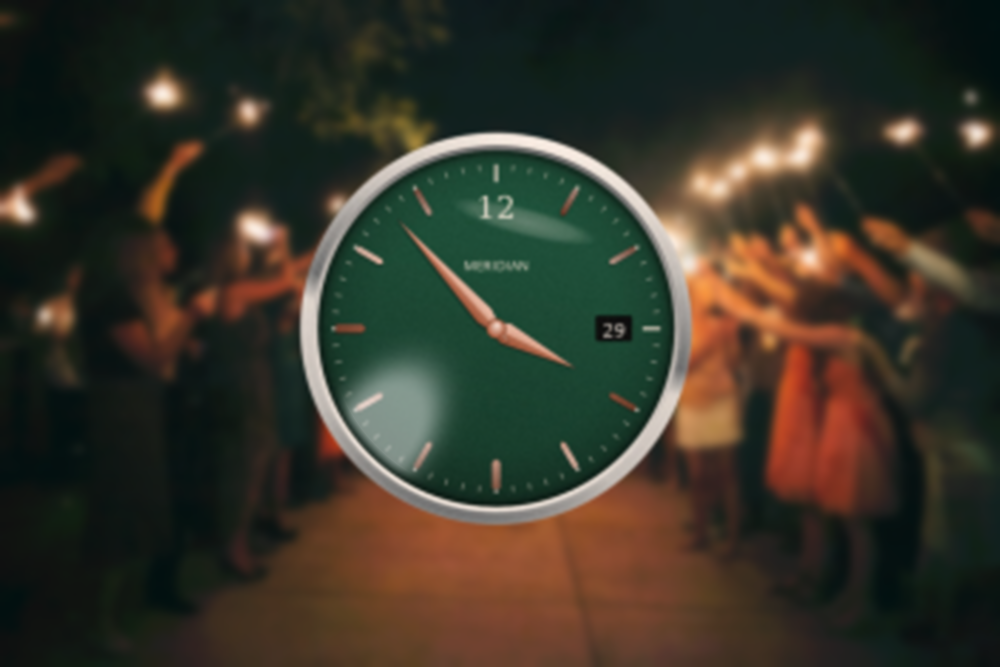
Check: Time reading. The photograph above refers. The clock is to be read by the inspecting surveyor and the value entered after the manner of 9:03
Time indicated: 3:53
